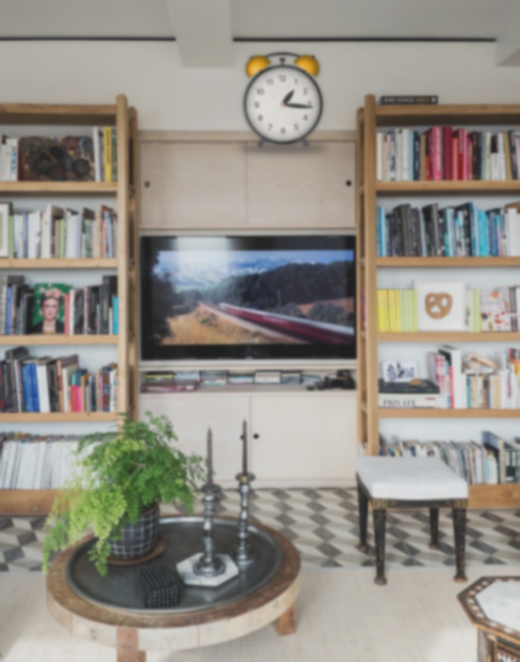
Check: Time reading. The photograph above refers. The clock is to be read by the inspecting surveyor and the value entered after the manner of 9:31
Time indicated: 1:16
